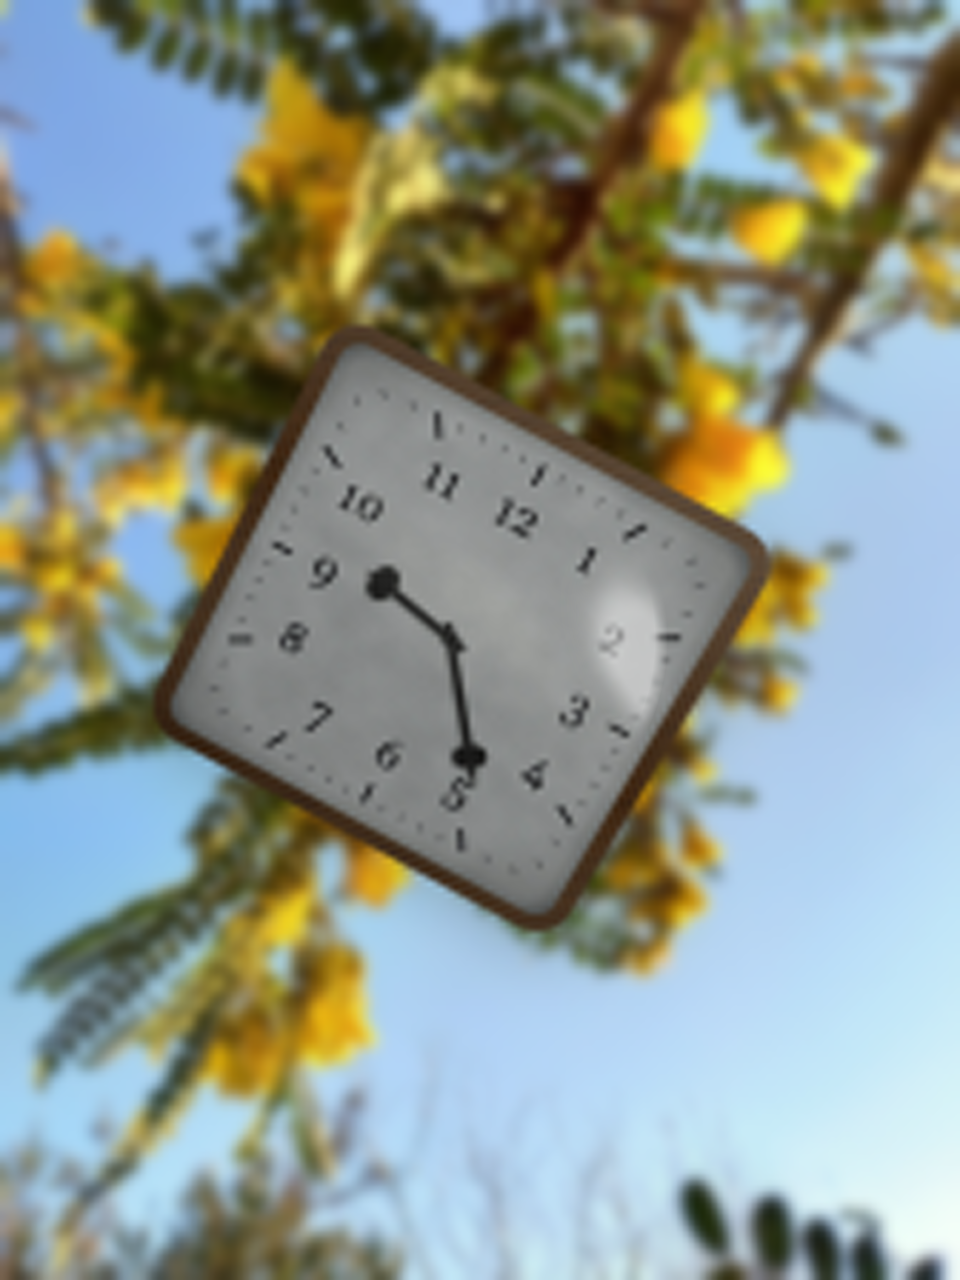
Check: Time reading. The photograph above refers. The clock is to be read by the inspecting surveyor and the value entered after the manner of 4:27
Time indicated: 9:24
